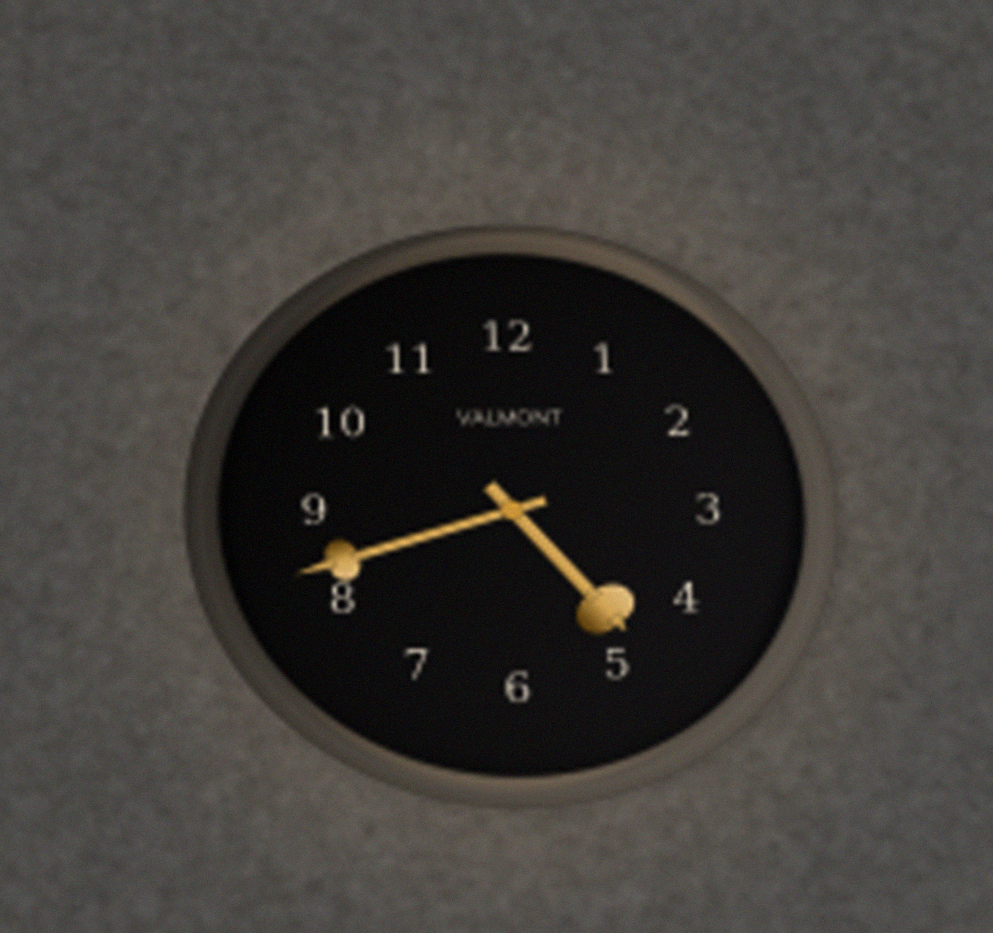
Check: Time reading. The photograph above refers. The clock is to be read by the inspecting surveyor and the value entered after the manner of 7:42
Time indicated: 4:42
